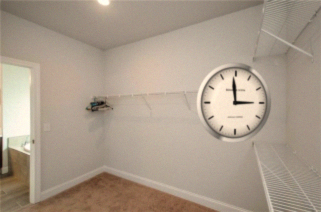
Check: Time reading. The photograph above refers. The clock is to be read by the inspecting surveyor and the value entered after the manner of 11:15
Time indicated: 2:59
